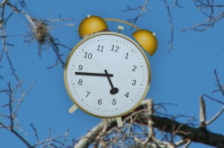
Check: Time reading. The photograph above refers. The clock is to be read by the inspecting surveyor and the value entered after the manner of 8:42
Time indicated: 4:43
